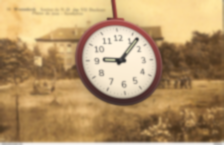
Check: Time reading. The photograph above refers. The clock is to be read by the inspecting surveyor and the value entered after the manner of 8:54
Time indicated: 9:07
